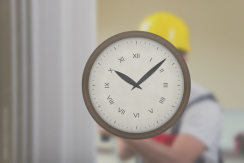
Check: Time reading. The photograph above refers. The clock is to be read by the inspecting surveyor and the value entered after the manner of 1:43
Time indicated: 10:08
